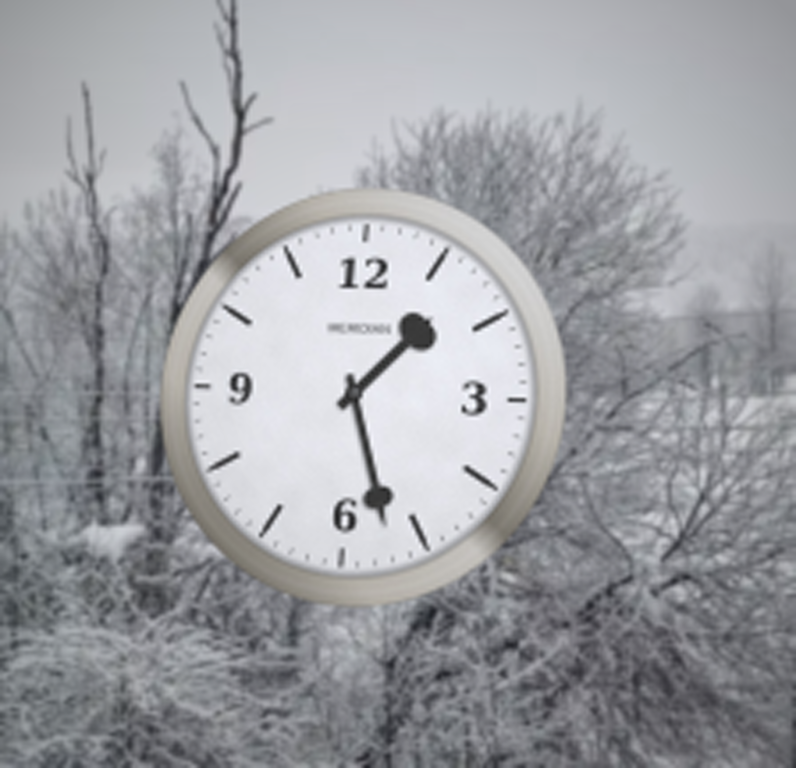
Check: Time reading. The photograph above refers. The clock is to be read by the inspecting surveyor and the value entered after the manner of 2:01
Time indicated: 1:27
